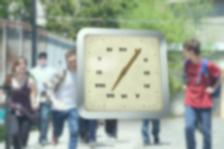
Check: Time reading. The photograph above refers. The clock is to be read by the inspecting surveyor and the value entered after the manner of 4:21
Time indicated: 7:06
